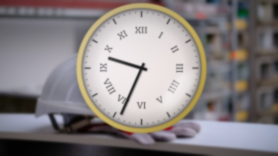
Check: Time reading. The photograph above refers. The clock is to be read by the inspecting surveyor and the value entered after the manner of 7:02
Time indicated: 9:34
